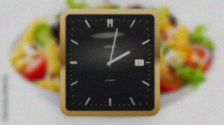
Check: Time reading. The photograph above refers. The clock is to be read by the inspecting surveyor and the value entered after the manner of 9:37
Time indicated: 2:02
